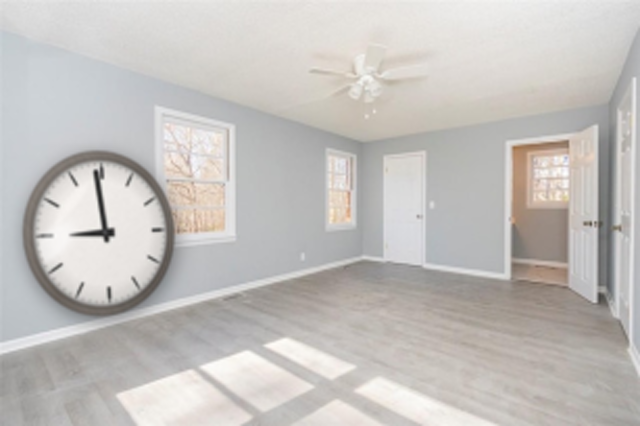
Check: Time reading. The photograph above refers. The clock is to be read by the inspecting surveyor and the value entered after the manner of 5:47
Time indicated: 8:59
